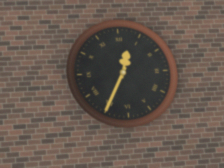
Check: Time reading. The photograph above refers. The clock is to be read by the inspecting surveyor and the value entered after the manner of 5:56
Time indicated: 12:35
